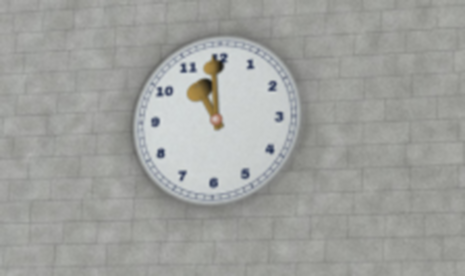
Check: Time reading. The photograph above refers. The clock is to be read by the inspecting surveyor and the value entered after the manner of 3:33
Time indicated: 10:59
